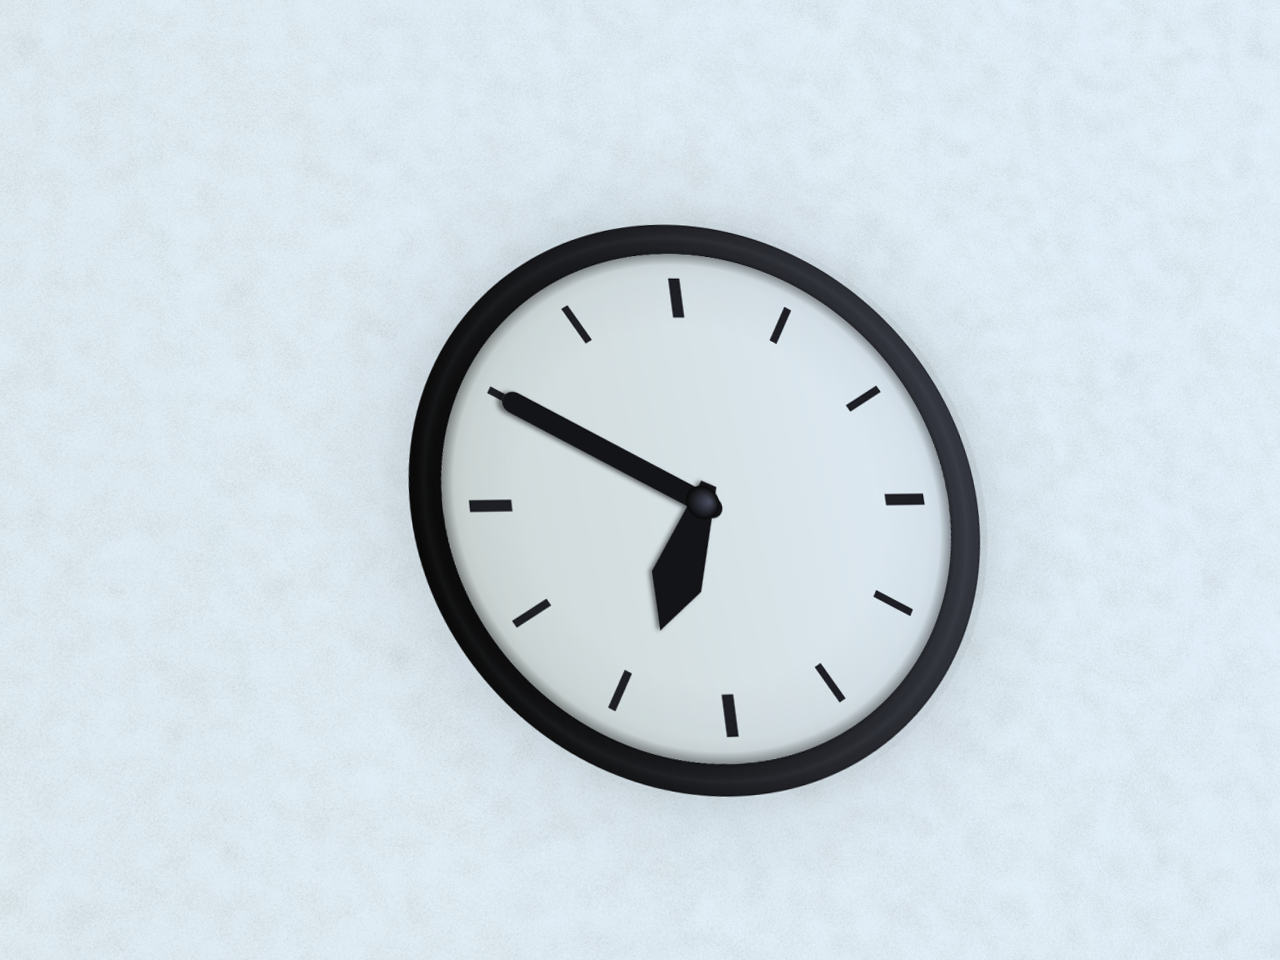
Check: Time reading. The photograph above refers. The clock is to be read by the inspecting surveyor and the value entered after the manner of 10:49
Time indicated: 6:50
